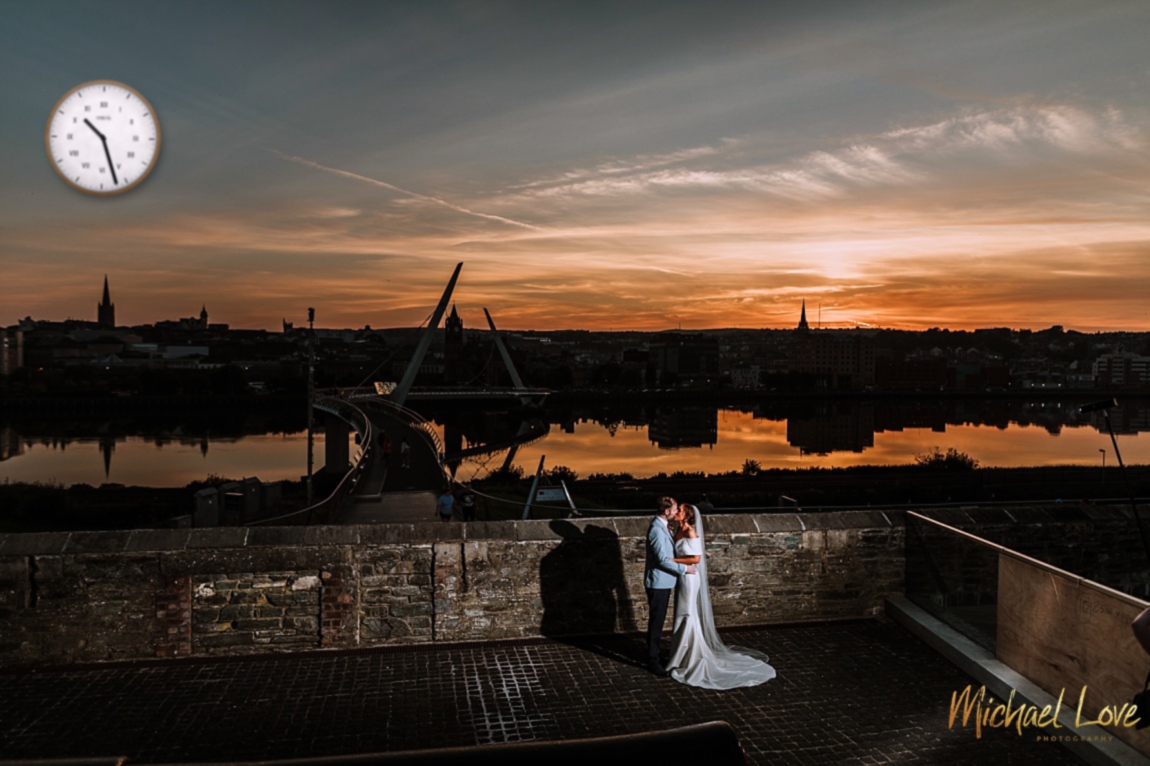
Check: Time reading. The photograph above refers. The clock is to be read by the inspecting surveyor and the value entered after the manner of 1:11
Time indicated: 10:27
